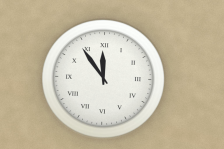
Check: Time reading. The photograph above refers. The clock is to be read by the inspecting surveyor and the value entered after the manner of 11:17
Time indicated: 11:54
